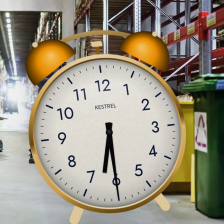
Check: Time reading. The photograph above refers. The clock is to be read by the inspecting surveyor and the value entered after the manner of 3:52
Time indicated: 6:30
